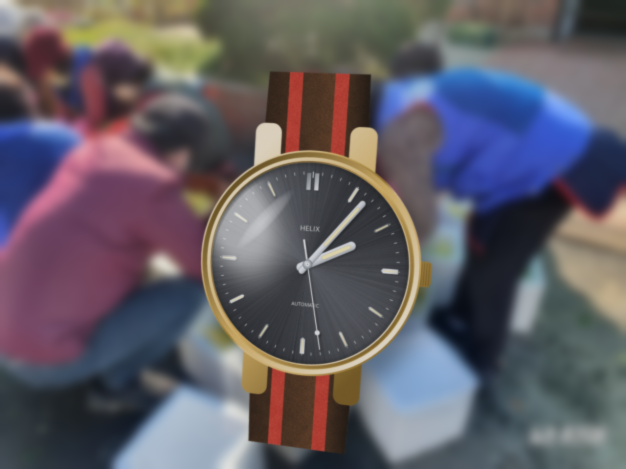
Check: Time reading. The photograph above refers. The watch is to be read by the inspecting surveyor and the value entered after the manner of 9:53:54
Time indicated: 2:06:28
